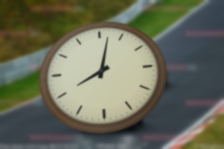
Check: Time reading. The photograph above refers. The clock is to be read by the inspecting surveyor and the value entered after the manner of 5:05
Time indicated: 8:02
